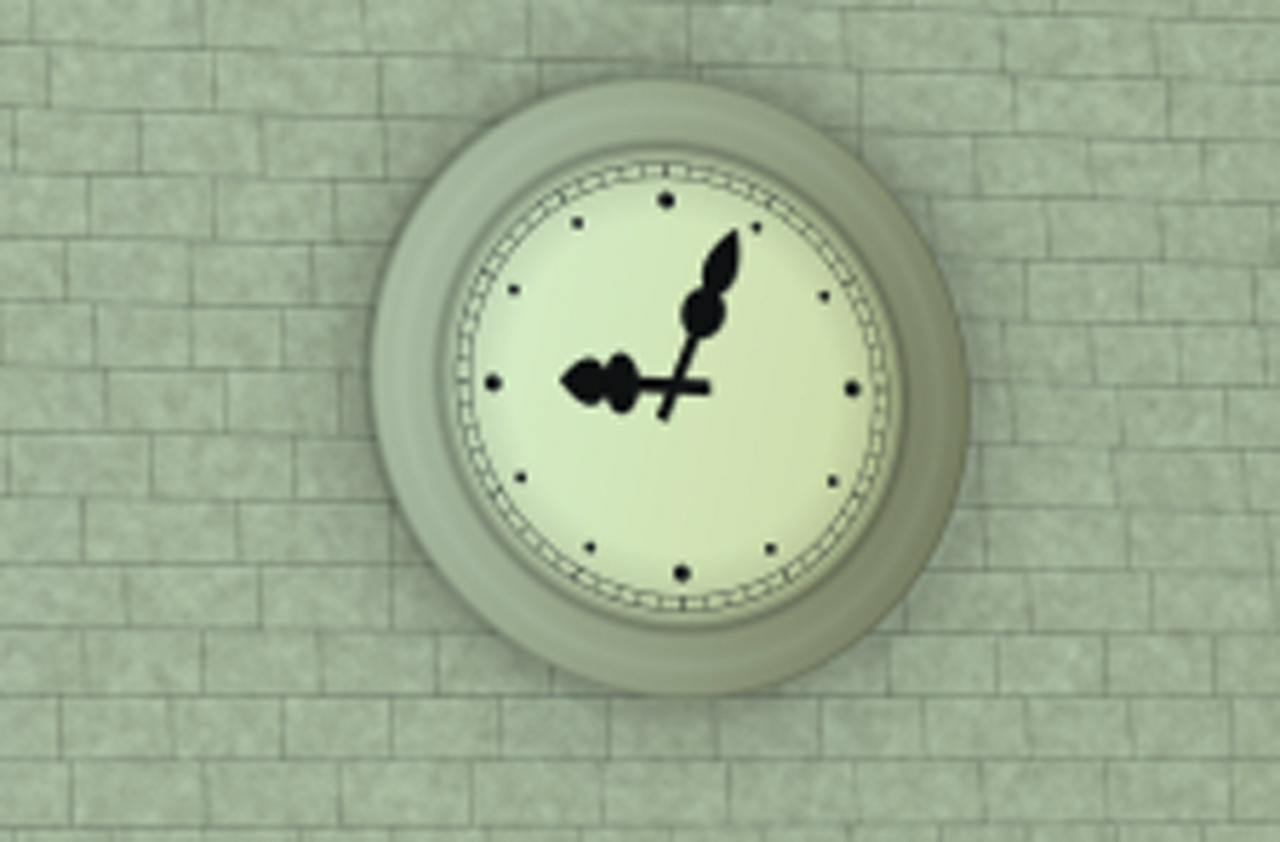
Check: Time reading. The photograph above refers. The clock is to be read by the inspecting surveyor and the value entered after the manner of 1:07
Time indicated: 9:04
